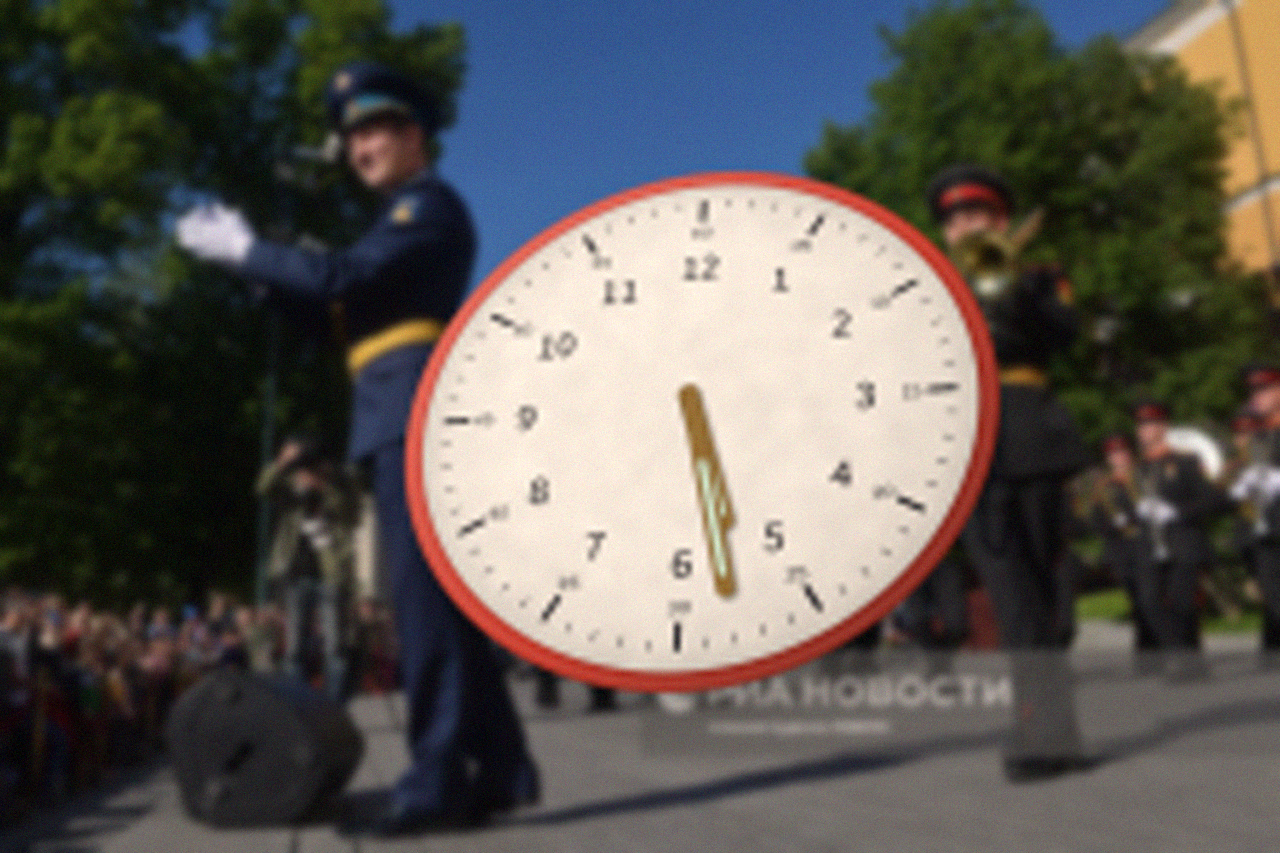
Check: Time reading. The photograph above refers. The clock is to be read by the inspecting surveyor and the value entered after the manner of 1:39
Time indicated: 5:28
